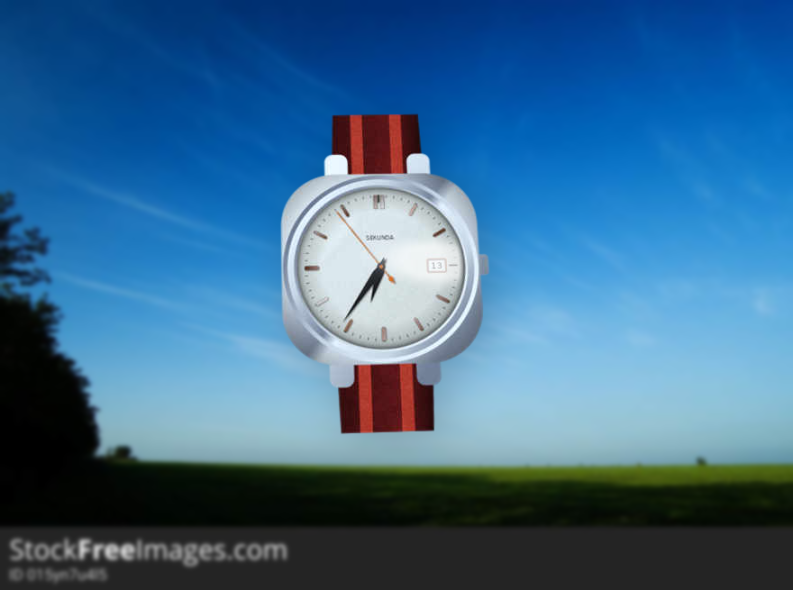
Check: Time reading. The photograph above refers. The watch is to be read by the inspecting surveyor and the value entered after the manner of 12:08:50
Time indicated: 6:35:54
